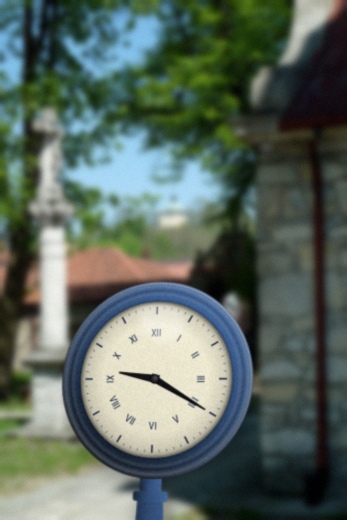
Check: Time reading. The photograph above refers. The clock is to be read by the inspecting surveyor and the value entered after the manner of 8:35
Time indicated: 9:20
